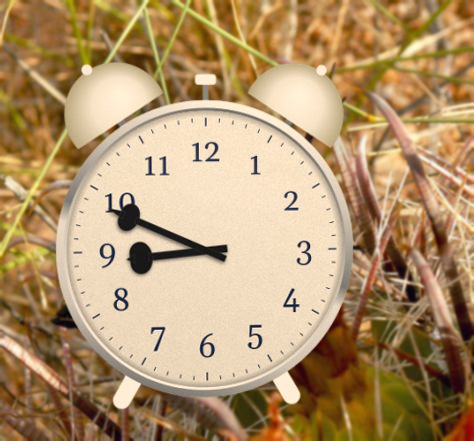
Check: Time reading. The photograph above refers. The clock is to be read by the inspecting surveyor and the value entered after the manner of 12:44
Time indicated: 8:49
